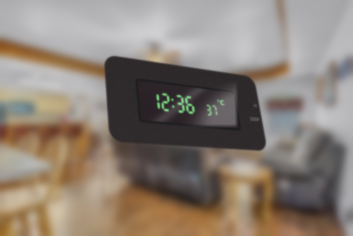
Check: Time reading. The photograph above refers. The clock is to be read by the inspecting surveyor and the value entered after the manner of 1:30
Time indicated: 12:36
